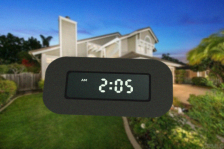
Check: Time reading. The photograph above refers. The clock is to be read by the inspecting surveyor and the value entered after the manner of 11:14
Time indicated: 2:05
